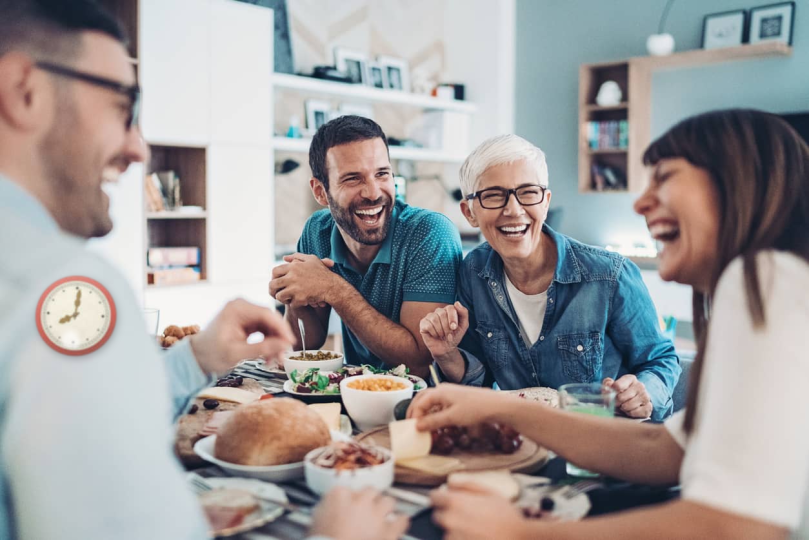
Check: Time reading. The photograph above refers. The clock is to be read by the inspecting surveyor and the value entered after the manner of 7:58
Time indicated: 8:01
